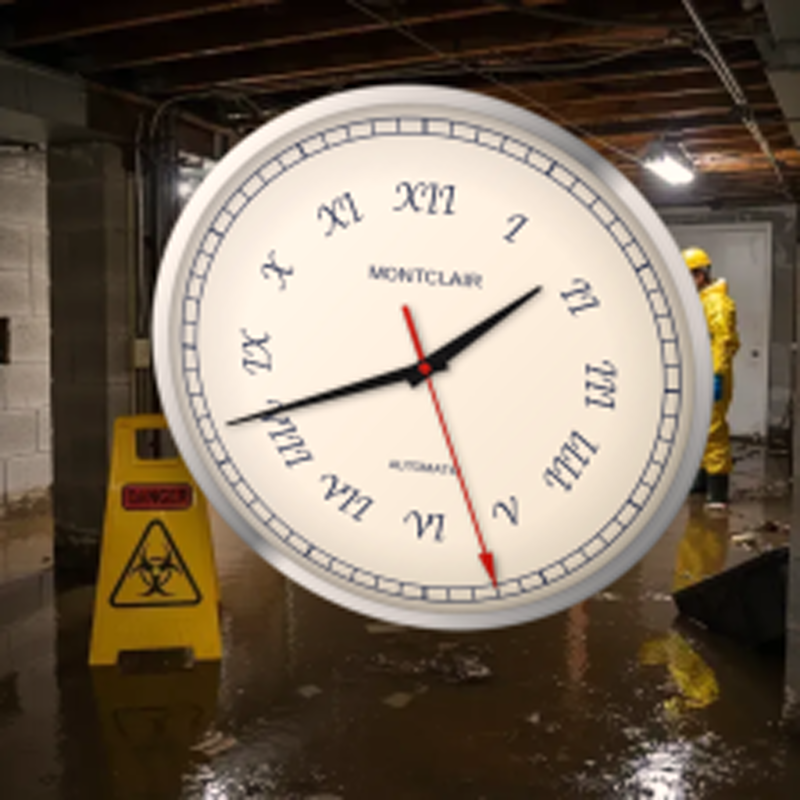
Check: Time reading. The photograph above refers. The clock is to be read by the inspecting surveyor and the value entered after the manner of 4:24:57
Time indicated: 1:41:27
